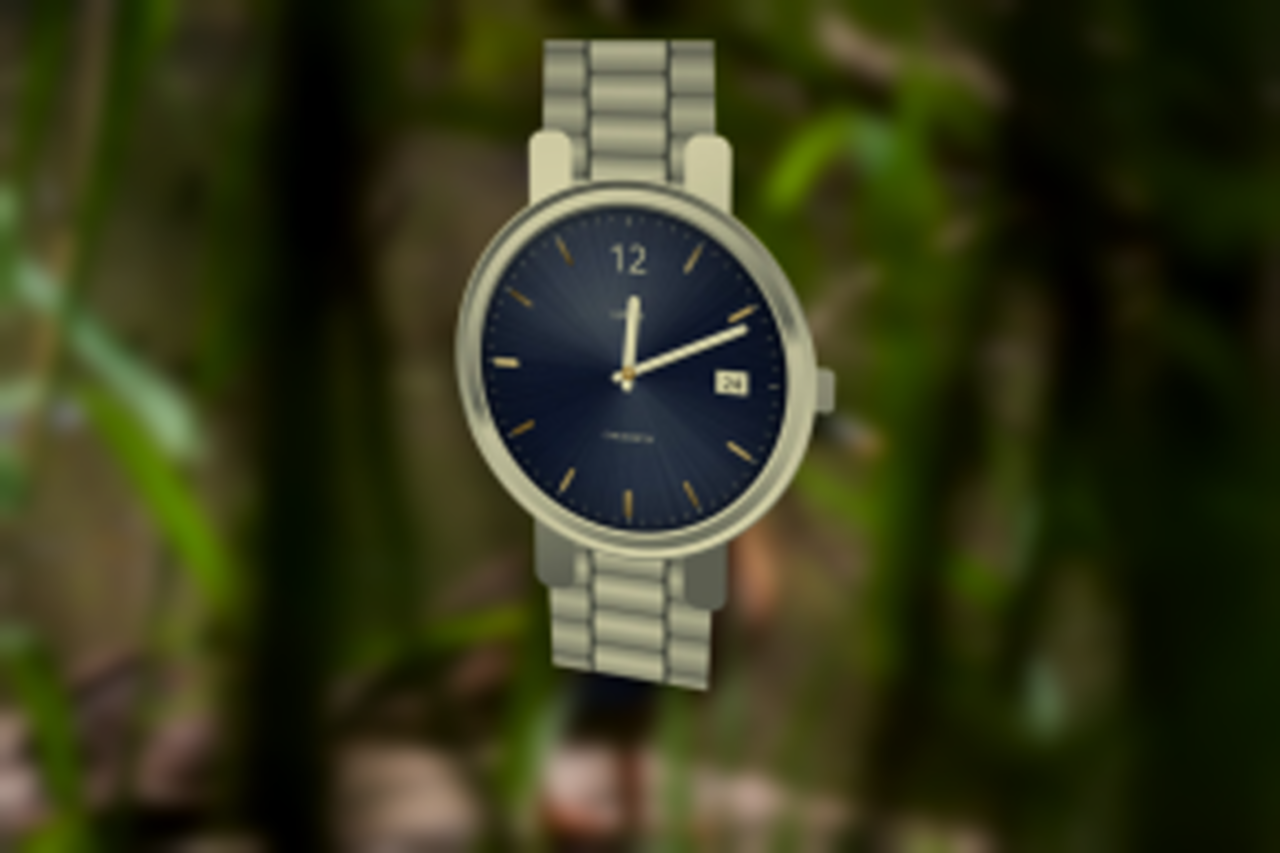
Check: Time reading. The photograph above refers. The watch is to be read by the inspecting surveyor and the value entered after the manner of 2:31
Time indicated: 12:11
